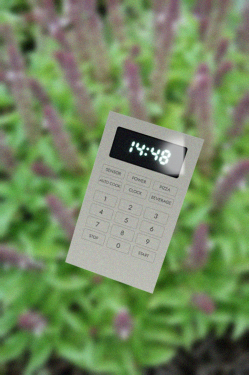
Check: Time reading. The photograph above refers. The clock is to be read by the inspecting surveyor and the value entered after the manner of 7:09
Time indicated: 14:48
